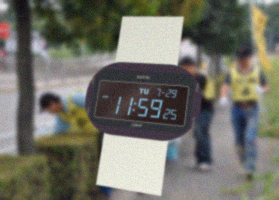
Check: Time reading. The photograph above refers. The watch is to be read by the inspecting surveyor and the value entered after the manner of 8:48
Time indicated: 11:59
